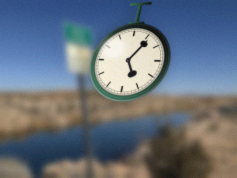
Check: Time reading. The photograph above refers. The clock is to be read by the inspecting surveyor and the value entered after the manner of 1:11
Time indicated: 5:06
